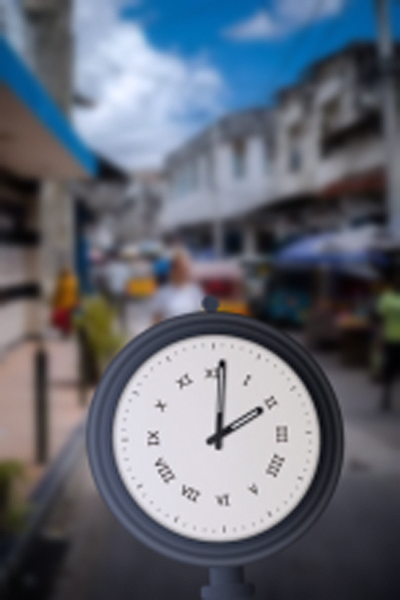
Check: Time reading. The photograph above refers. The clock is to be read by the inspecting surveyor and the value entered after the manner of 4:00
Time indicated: 2:01
